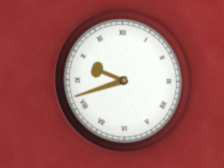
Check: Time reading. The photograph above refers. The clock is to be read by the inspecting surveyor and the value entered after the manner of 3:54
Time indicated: 9:42
